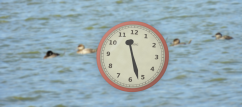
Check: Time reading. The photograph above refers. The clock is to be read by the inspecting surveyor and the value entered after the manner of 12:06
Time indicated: 11:27
